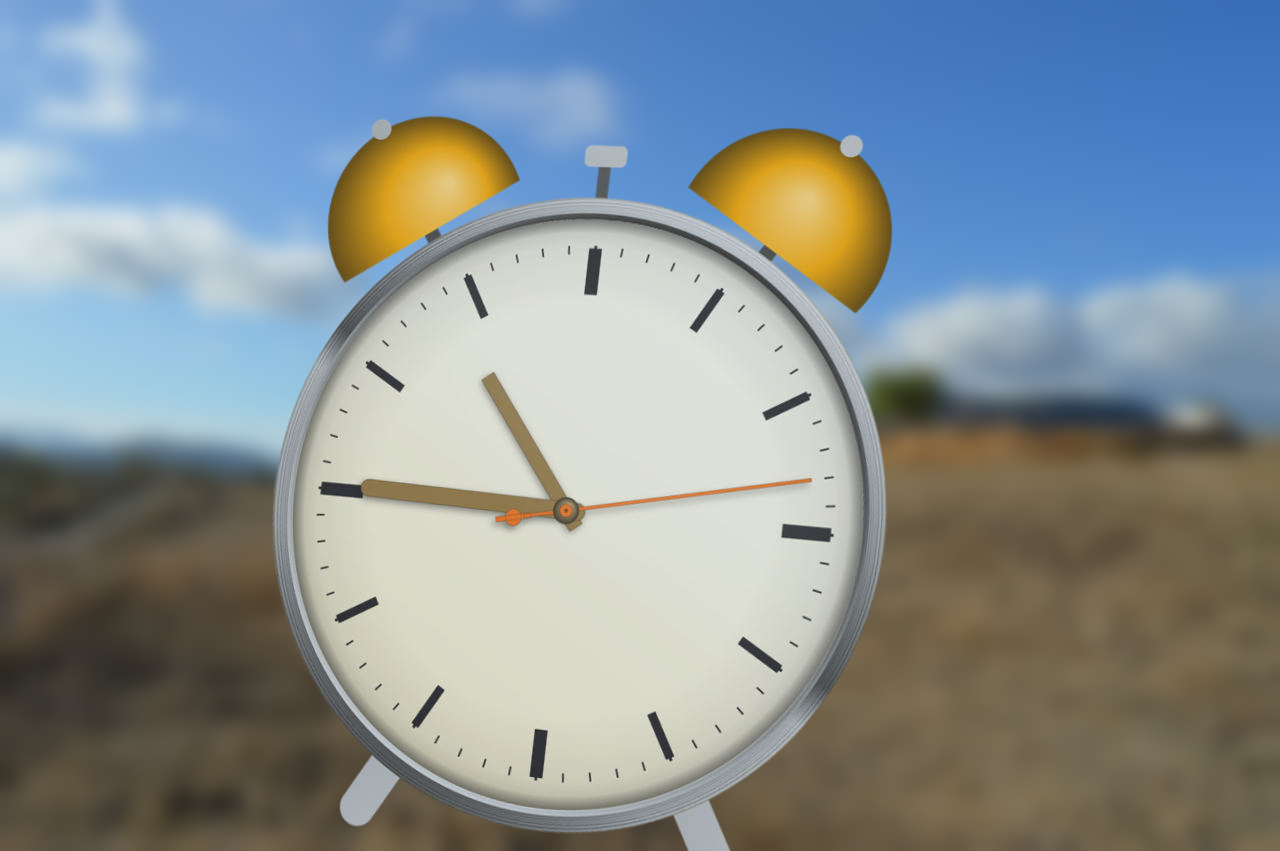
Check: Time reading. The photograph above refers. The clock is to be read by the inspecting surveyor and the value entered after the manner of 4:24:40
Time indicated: 10:45:13
